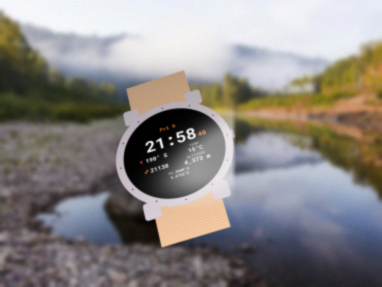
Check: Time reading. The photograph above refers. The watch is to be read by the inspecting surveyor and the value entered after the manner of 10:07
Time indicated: 21:58
